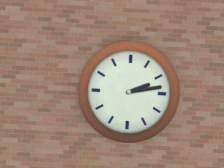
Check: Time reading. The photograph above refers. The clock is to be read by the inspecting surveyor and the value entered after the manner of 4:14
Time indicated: 2:13
